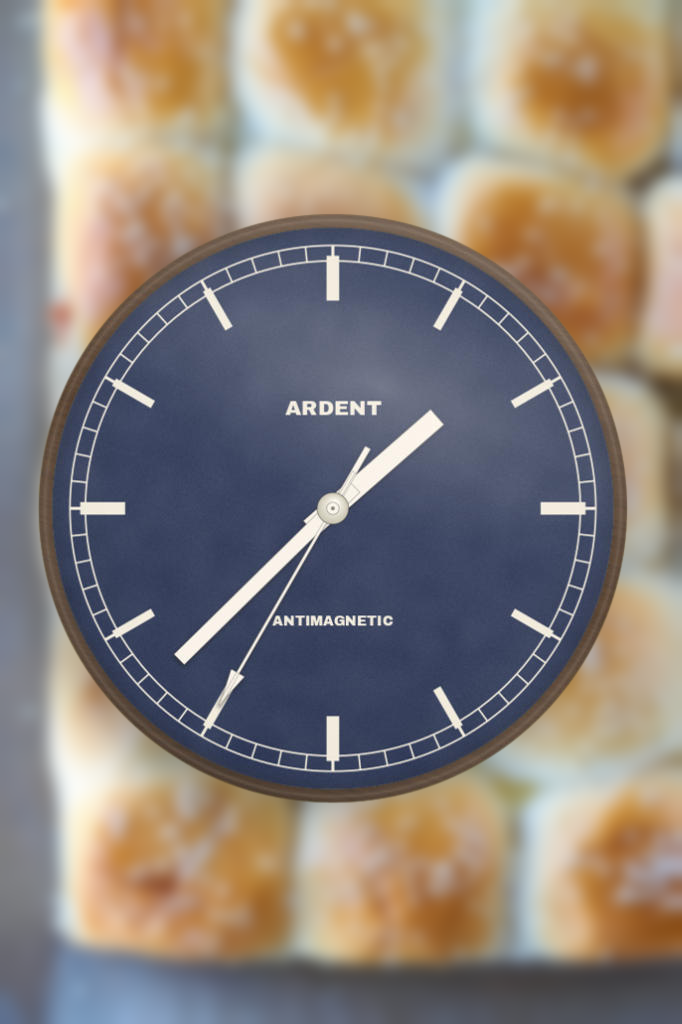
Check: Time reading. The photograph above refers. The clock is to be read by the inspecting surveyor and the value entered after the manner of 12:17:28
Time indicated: 1:37:35
